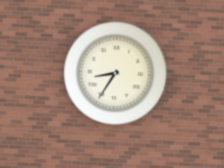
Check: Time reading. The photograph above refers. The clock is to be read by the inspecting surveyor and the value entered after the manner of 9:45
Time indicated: 8:35
